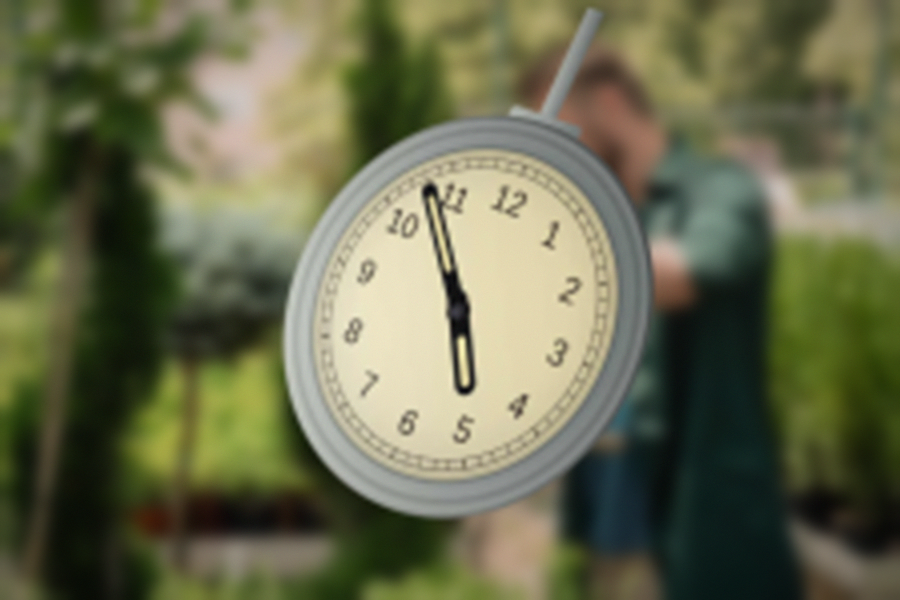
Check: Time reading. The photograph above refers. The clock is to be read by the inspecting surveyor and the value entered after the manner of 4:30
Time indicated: 4:53
